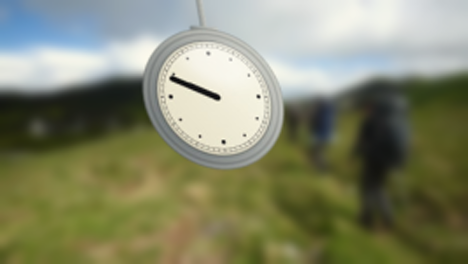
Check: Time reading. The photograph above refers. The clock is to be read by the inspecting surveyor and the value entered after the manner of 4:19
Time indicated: 9:49
